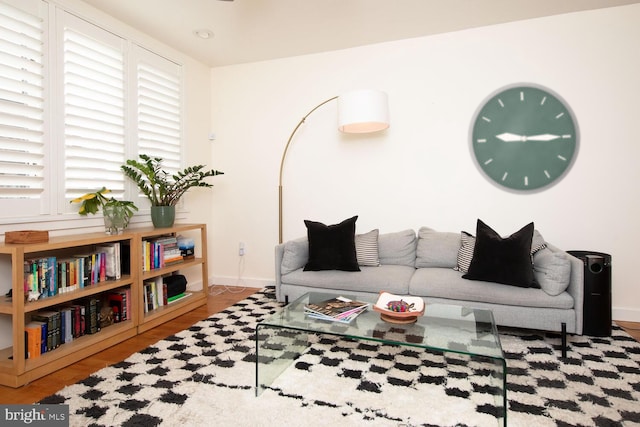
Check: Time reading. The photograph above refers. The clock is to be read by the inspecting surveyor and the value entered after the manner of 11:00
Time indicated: 9:15
